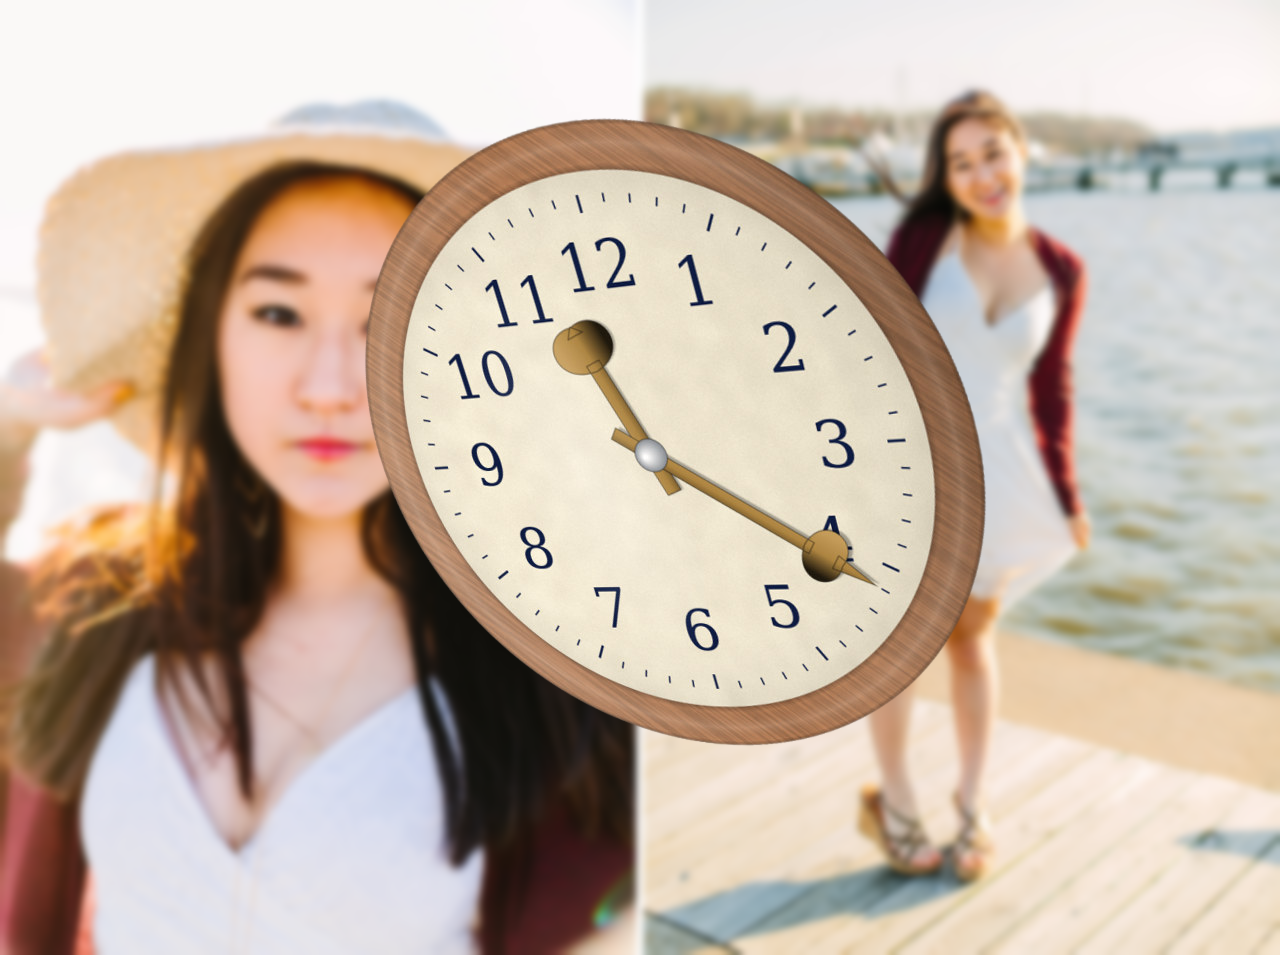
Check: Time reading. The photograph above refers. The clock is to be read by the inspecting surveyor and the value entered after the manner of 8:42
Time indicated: 11:21
